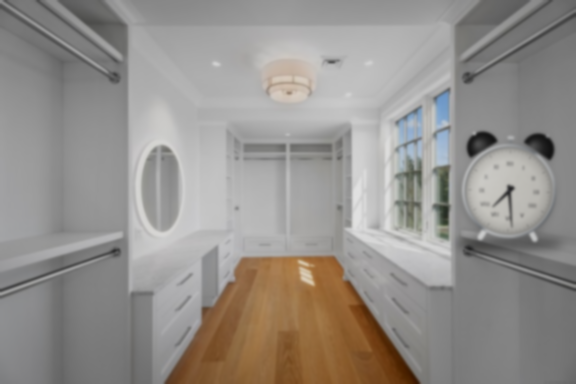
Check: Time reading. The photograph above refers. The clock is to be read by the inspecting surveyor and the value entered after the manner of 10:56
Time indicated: 7:29
